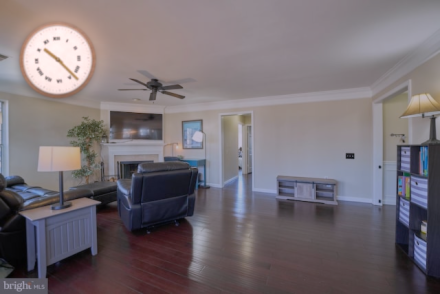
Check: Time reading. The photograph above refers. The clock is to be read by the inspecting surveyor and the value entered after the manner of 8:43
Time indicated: 10:23
